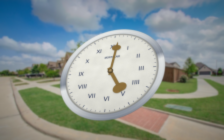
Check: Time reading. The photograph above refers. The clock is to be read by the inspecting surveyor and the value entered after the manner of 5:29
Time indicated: 5:01
